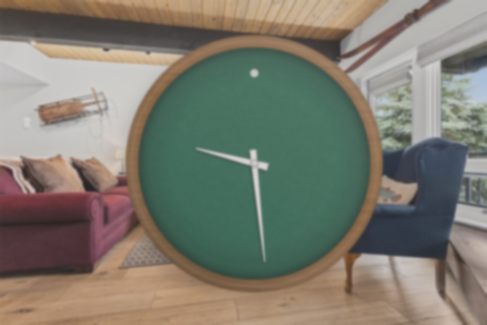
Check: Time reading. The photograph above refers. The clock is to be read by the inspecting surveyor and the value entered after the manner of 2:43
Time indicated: 9:29
